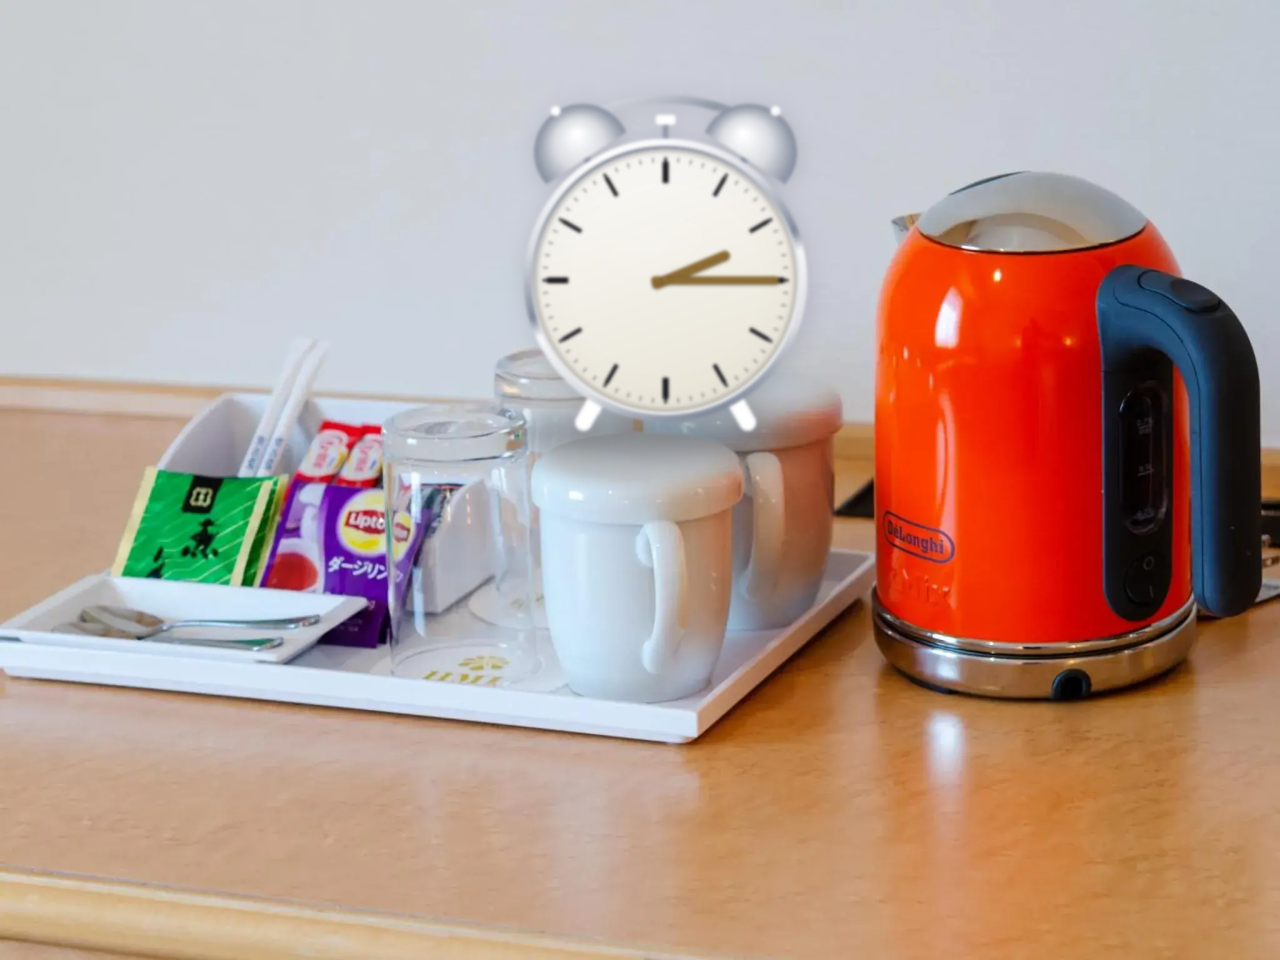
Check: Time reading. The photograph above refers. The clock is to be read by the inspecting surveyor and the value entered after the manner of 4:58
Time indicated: 2:15
